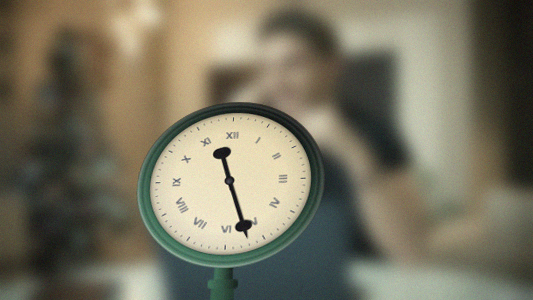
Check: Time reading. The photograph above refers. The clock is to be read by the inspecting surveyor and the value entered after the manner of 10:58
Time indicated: 11:27
